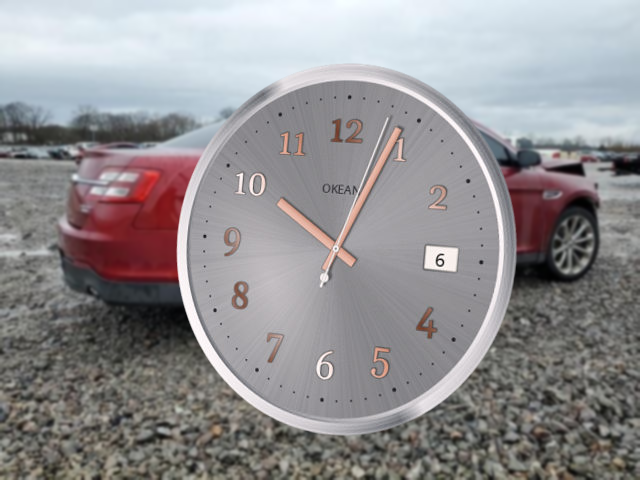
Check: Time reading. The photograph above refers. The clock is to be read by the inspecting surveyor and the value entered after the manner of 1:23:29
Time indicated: 10:04:03
